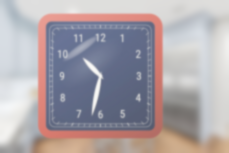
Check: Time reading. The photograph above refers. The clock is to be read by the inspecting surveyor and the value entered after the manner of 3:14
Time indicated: 10:32
